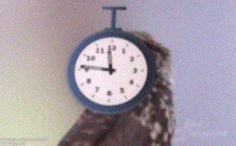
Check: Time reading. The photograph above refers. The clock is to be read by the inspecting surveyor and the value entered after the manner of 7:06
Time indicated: 11:46
